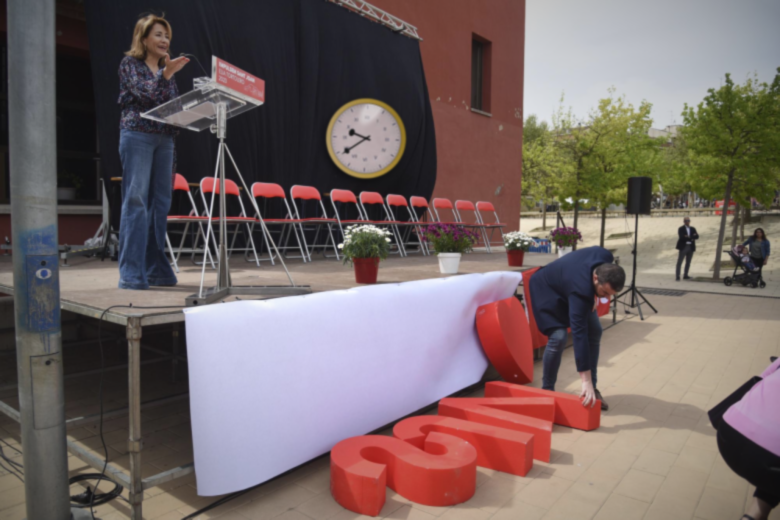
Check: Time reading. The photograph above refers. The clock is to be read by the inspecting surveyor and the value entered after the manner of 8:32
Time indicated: 9:39
